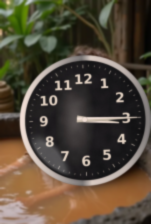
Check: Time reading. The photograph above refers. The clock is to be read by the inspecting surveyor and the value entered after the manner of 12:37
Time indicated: 3:15
